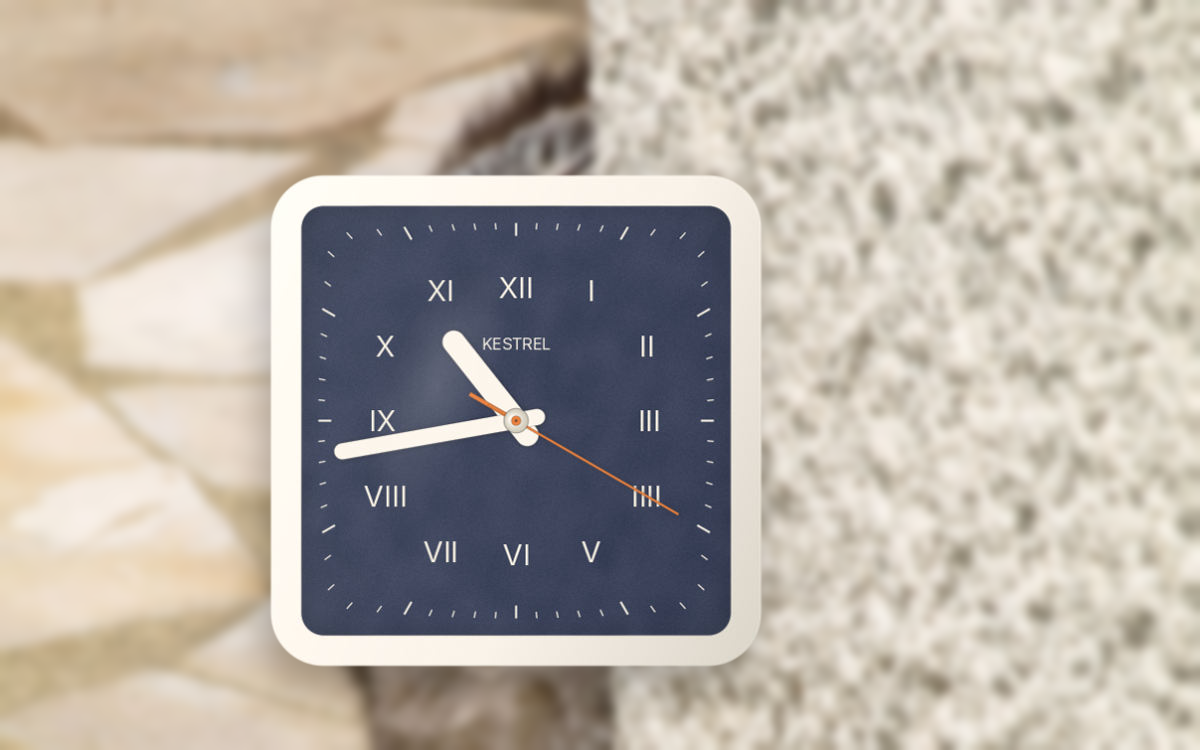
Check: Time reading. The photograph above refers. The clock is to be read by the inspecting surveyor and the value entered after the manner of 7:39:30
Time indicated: 10:43:20
